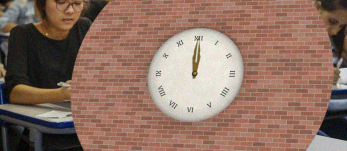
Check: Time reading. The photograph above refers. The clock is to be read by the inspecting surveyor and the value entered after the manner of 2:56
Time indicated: 12:00
